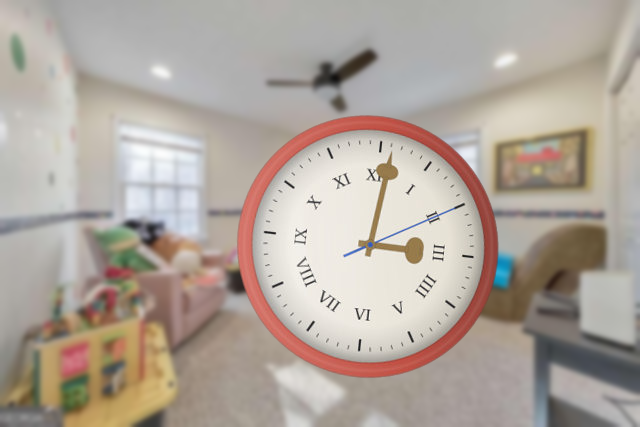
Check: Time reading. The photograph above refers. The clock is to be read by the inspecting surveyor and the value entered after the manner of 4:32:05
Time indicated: 3:01:10
